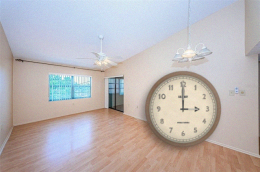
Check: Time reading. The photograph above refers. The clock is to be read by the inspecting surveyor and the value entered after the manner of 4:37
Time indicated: 3:00
